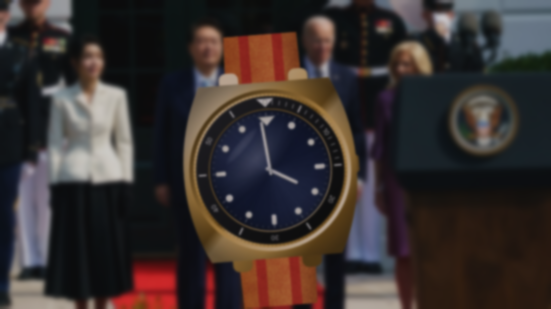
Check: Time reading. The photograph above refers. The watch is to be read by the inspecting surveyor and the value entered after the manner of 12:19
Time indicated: 3:59
